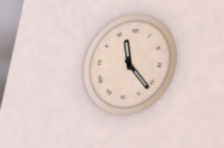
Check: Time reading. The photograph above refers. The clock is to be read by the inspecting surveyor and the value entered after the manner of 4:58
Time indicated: 11:22
